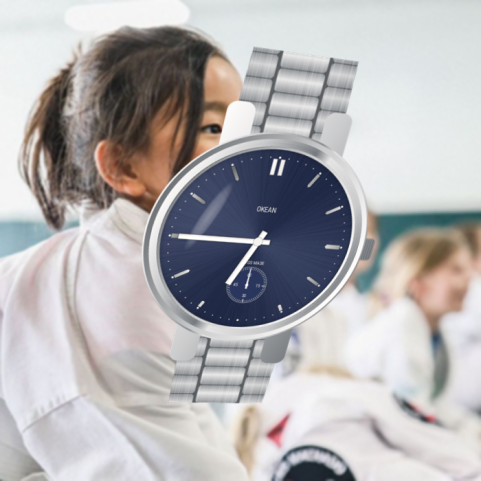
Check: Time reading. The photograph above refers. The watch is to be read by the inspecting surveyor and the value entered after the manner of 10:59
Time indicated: 6:45
